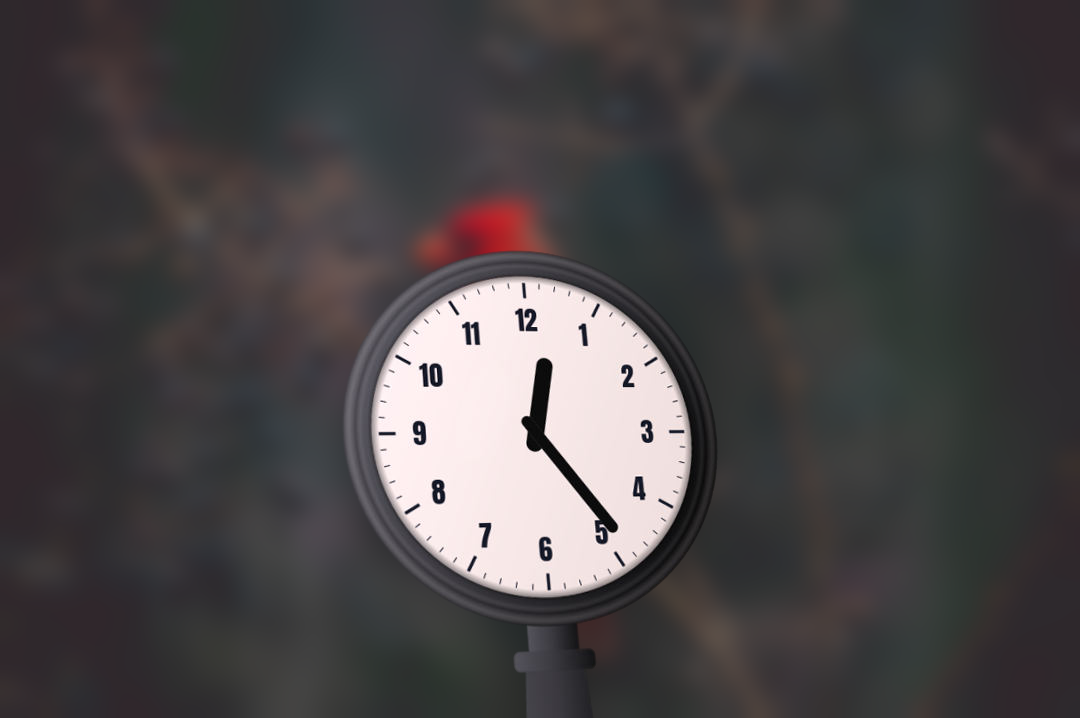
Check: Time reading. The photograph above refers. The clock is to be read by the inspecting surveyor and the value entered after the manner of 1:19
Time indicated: 12:24
